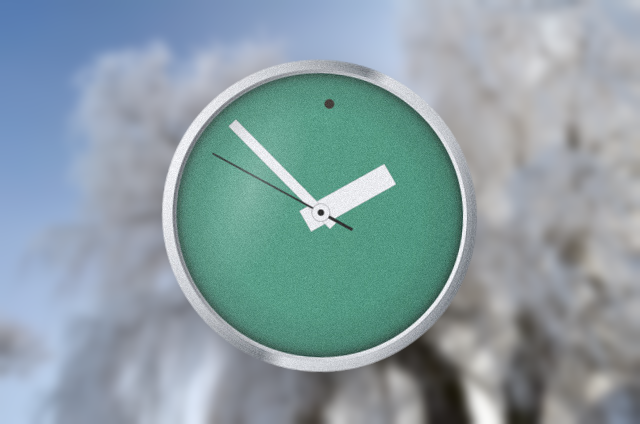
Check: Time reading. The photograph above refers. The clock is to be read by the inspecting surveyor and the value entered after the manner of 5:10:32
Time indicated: 1:51:49
